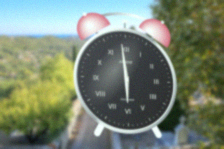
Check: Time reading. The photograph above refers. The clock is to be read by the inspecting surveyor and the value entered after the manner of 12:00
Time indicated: 5:59
